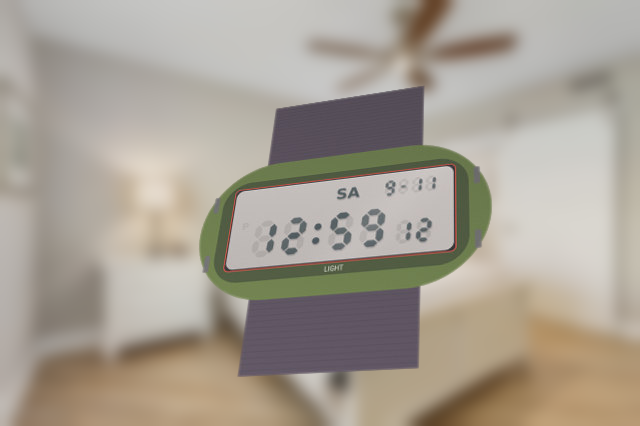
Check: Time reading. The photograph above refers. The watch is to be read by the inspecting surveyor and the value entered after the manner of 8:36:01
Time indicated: 12:59:12
